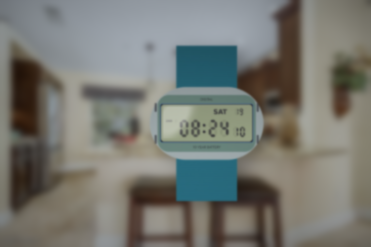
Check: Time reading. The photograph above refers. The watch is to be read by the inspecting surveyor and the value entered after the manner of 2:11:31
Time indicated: 8:24:10
